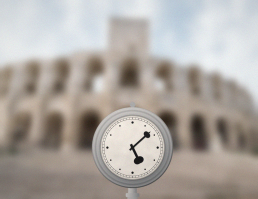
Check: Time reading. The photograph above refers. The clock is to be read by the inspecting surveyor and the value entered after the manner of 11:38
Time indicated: 5:08
